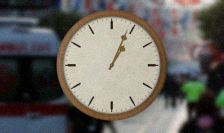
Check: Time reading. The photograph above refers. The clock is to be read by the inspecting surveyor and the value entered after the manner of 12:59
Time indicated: 1:04
